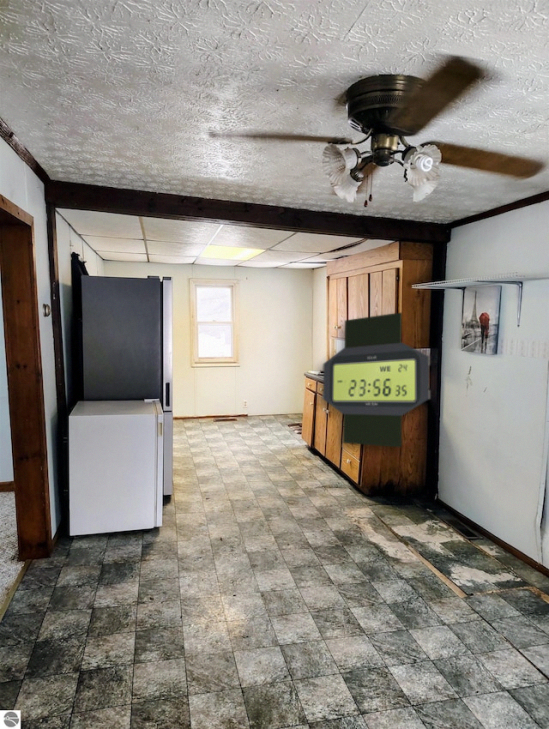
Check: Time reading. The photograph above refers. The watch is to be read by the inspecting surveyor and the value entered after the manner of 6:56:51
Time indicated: 23:56:35
